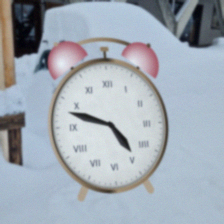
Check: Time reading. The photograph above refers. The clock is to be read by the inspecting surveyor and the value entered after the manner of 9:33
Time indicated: 4:48
